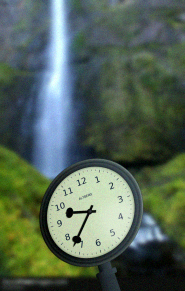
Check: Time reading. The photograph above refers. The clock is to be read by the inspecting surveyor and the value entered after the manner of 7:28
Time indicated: 9:37
